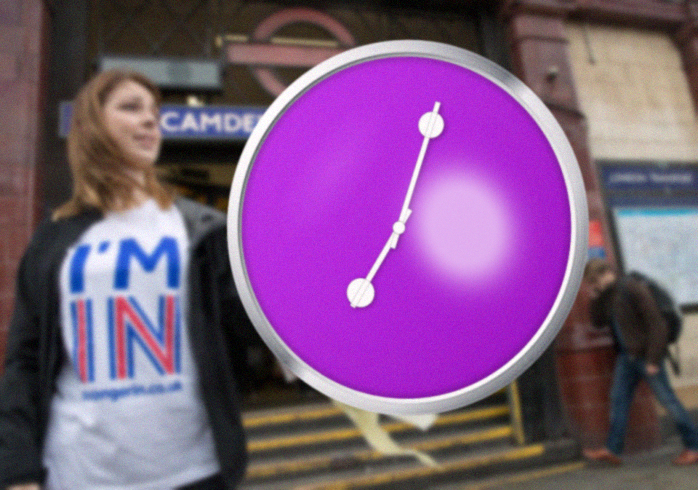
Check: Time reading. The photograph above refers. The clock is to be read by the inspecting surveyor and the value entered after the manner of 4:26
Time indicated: 7:03
